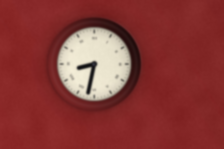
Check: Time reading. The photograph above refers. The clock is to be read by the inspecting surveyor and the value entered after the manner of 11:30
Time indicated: 8:32
